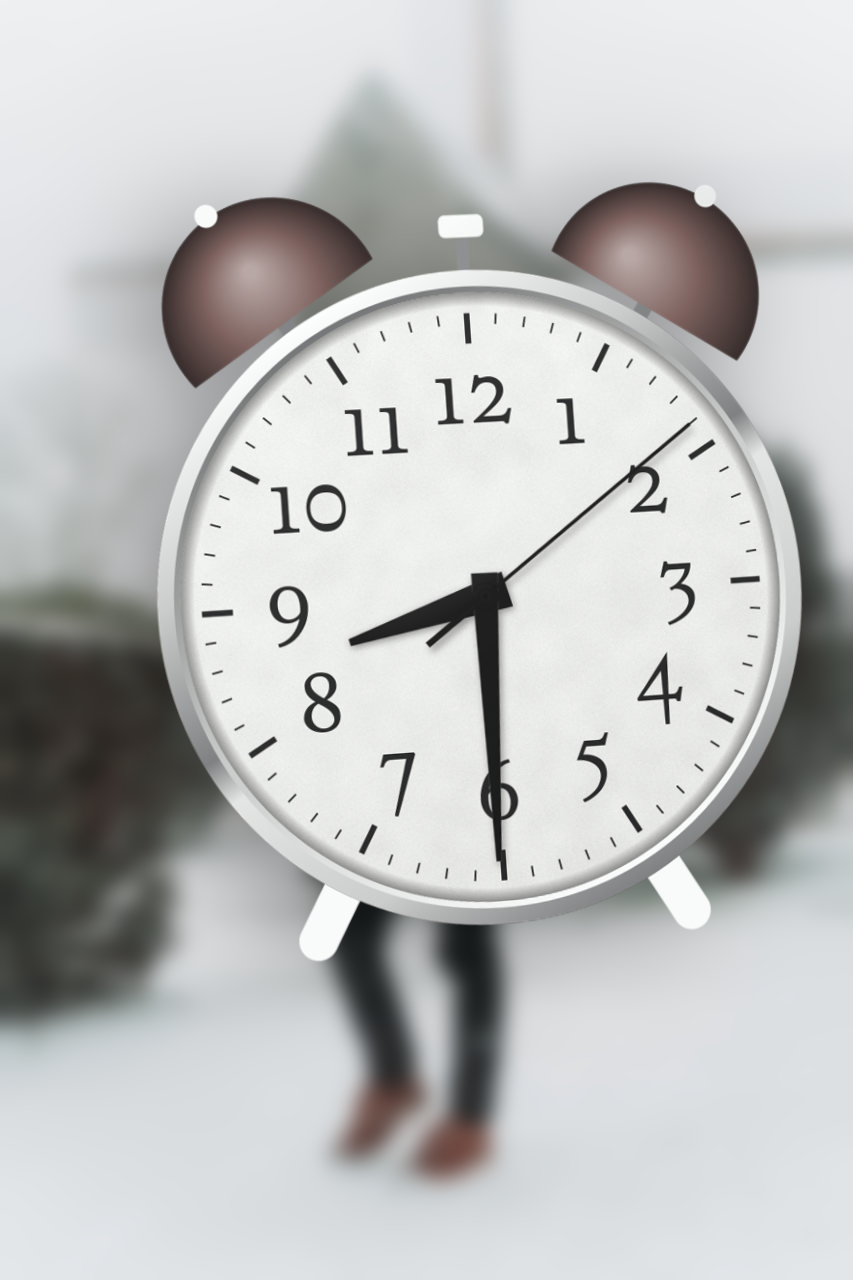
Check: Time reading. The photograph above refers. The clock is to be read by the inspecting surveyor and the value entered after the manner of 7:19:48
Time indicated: 8:30:09
